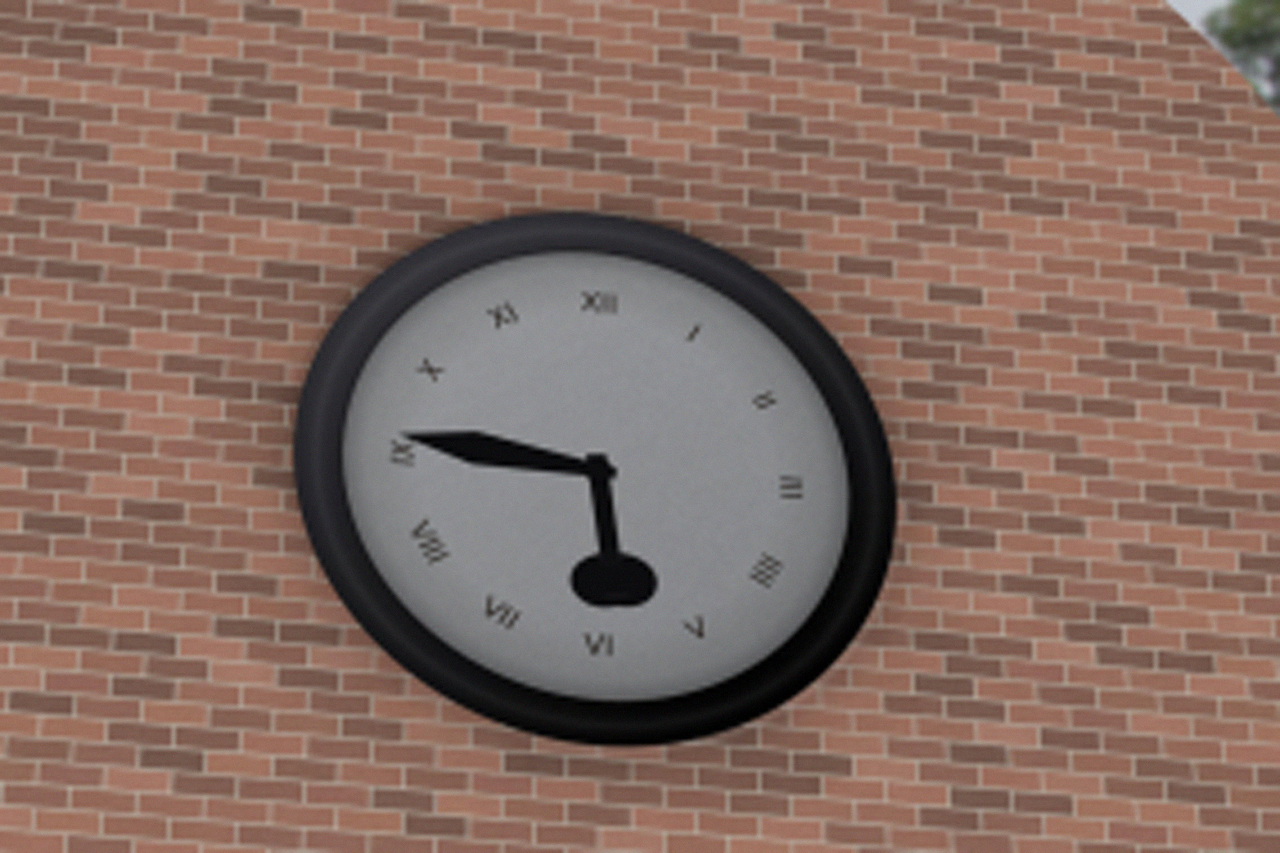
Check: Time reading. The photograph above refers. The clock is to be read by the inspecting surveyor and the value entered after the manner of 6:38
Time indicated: 5:46
